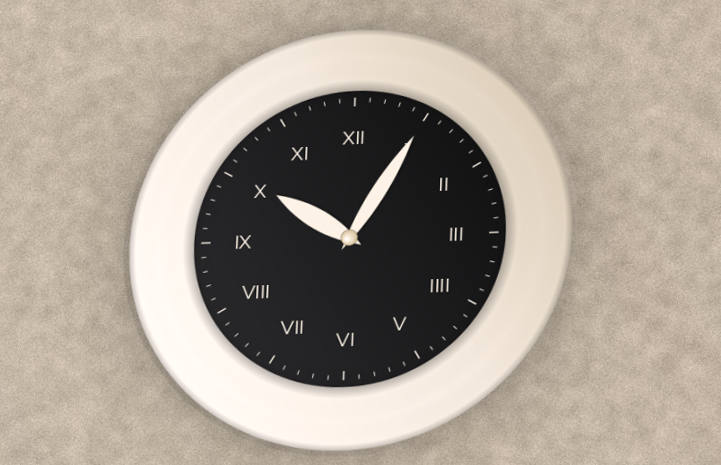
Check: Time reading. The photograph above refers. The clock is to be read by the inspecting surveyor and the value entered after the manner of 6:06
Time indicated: 10:05
